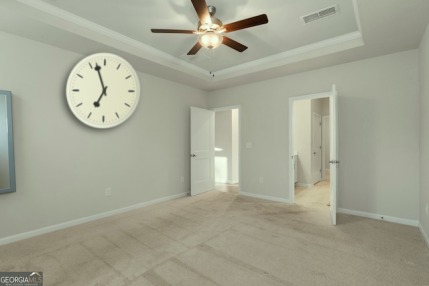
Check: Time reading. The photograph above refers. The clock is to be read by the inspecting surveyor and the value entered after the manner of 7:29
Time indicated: 6:57
